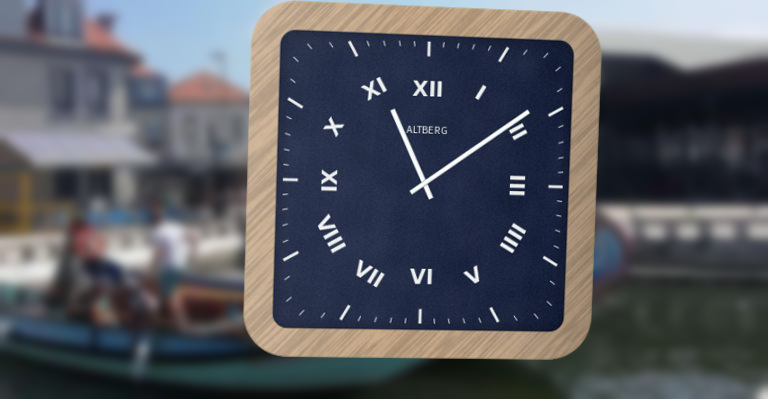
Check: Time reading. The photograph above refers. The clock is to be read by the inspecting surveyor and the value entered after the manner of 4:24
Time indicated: 11:09
